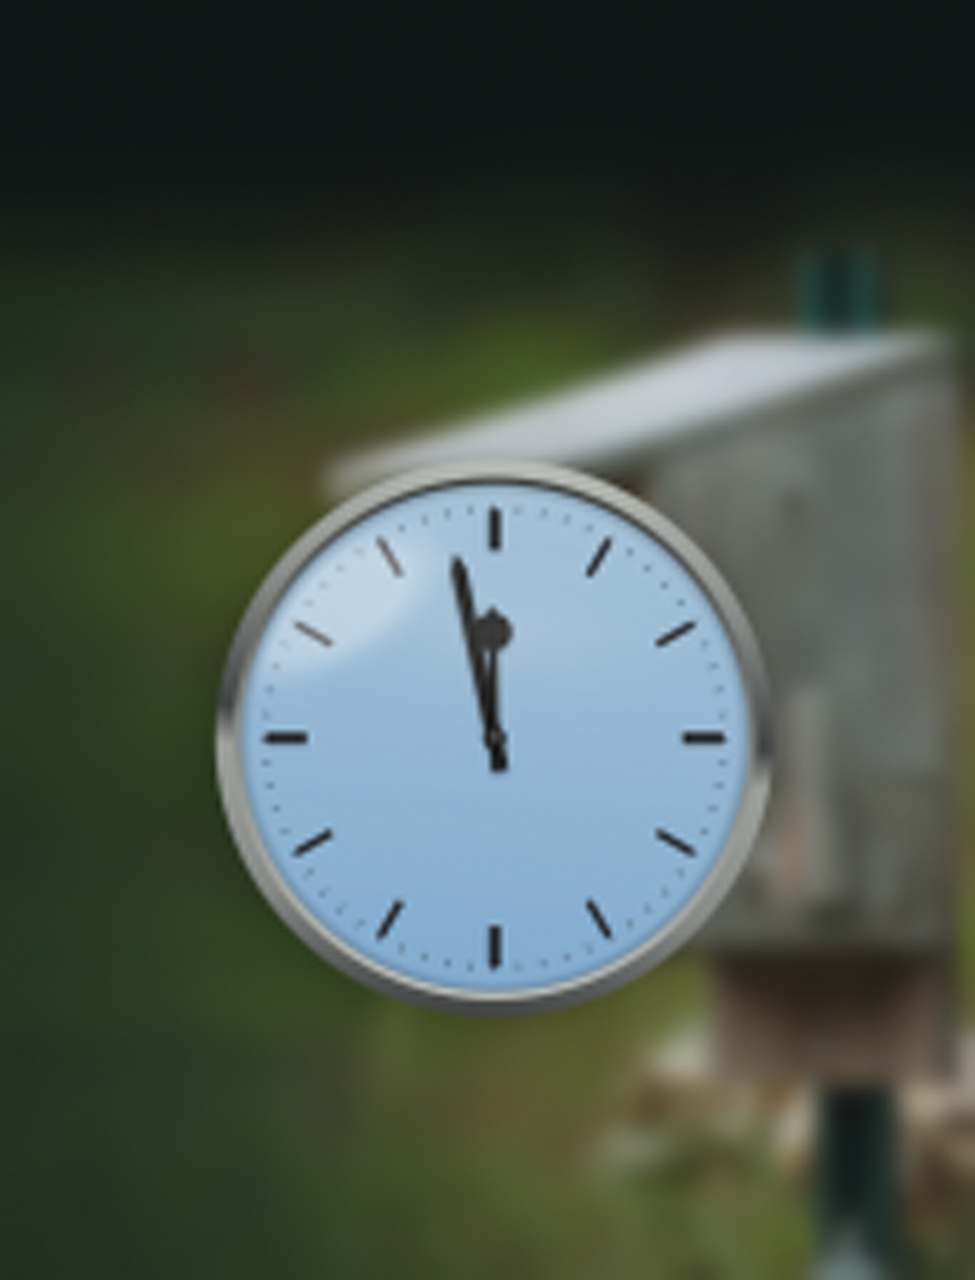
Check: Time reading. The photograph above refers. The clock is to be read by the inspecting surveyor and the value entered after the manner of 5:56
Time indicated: 11:58
